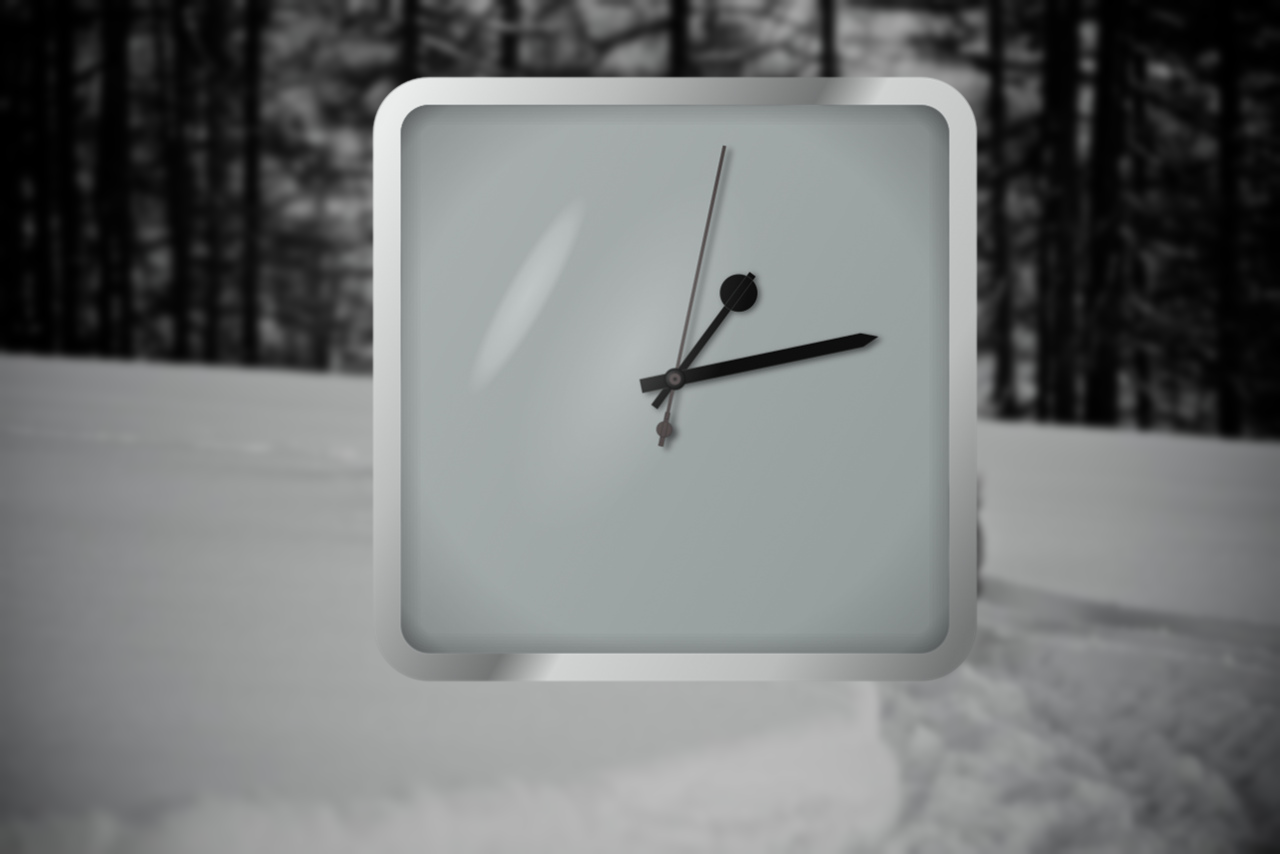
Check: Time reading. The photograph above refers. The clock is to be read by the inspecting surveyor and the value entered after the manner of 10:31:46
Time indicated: 1:13:02
